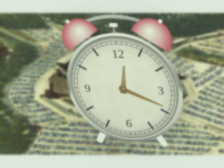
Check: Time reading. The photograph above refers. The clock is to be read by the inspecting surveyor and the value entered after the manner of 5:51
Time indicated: 12:19
